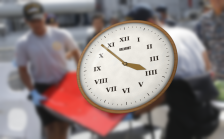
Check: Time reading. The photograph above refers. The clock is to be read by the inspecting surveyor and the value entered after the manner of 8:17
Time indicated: 3:53
